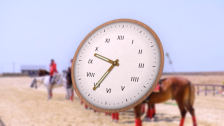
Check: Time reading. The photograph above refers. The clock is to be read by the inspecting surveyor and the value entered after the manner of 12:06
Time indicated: 9:35
